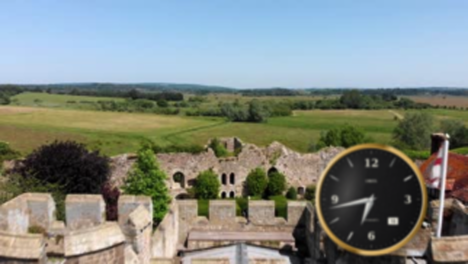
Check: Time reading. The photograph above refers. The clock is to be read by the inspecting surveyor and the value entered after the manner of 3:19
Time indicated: 6:43
